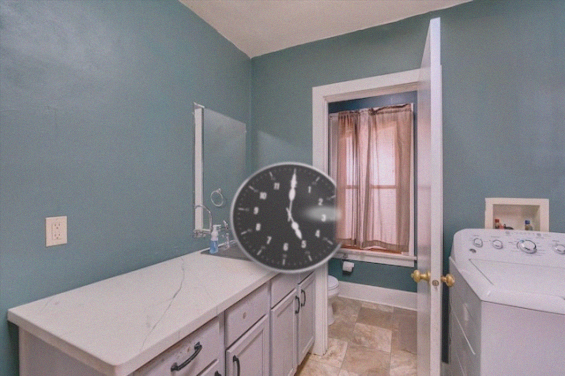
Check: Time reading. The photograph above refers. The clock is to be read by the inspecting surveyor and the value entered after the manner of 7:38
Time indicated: 5:00
